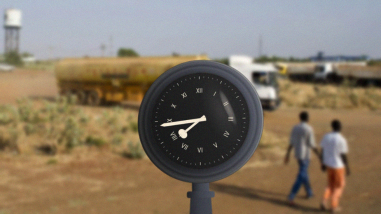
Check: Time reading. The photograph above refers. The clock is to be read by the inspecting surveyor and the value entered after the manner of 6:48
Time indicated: 7:44
